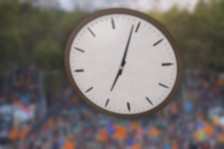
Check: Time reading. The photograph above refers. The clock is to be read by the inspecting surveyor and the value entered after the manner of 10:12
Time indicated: 7:04
